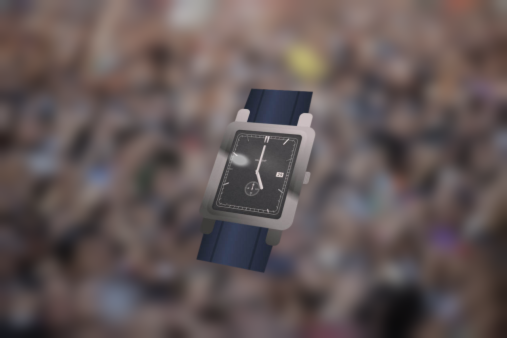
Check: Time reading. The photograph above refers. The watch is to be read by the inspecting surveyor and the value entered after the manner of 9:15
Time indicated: 5:00
